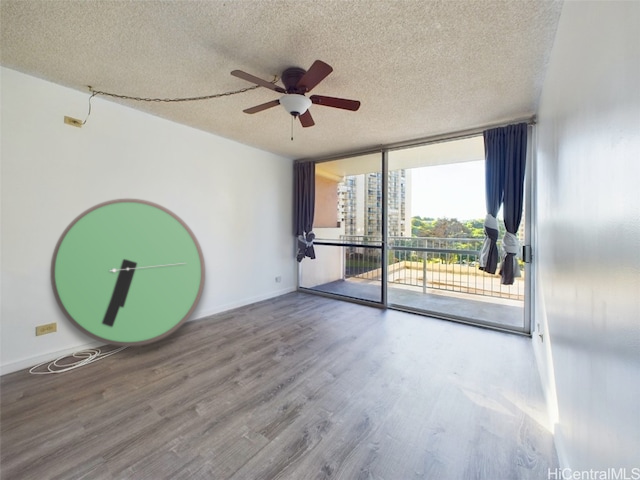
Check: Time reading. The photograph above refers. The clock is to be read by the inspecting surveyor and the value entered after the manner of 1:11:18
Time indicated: 6:33:14
